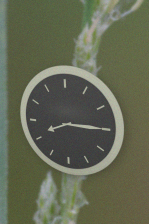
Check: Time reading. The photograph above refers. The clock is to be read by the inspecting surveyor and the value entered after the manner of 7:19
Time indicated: 8:15
